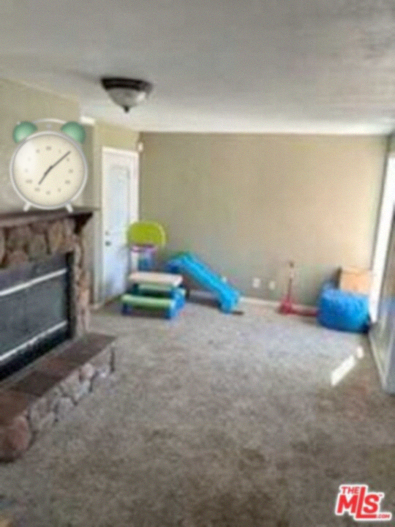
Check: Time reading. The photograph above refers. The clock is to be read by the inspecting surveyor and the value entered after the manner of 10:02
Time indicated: 7:08
